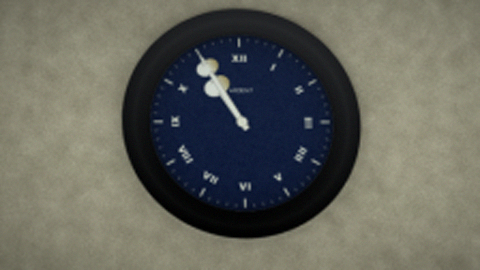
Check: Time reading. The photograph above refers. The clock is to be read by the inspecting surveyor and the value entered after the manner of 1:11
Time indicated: 10:55
